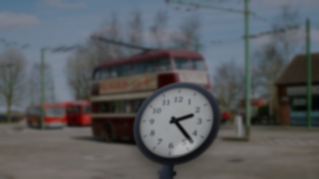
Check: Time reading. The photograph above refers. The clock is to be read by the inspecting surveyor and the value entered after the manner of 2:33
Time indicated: 2:23
